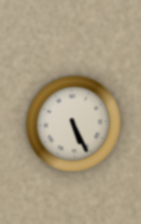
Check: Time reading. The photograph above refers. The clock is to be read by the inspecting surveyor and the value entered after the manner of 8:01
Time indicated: 5:26
